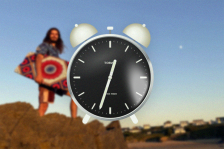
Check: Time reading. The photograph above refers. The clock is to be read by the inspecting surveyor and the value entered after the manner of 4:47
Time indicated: 12:33
